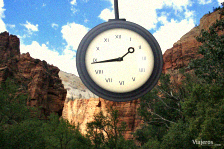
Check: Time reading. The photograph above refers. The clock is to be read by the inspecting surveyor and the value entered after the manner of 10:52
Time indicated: 1:44
